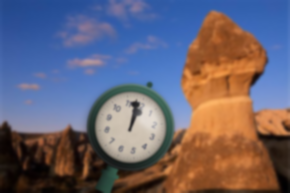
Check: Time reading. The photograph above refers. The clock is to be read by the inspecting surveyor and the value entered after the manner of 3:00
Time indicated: 11:58
